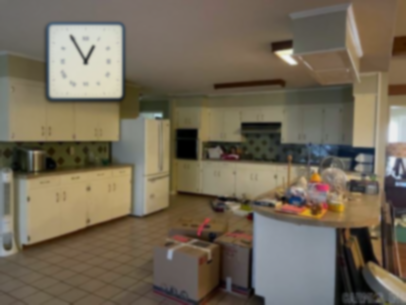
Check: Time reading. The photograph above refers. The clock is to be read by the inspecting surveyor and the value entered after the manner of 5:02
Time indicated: 12:55
